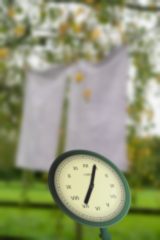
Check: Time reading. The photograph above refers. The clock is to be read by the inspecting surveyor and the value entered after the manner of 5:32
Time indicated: 7:04
